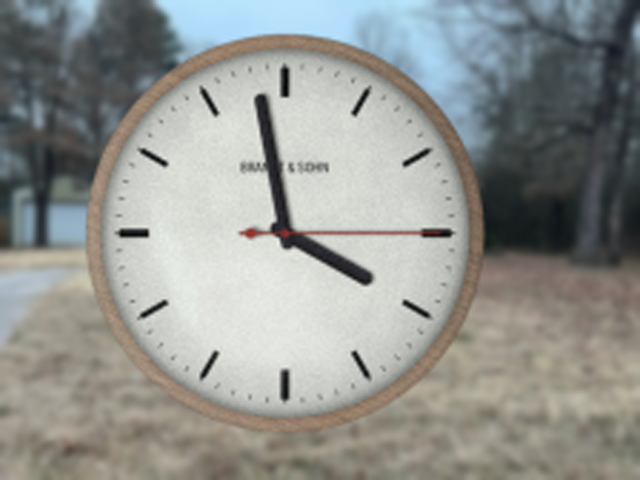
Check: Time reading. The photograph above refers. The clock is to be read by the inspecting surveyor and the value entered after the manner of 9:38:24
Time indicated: 3:58:15
